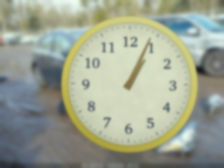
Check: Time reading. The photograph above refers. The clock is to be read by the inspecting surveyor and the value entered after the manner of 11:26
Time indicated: 1:04
